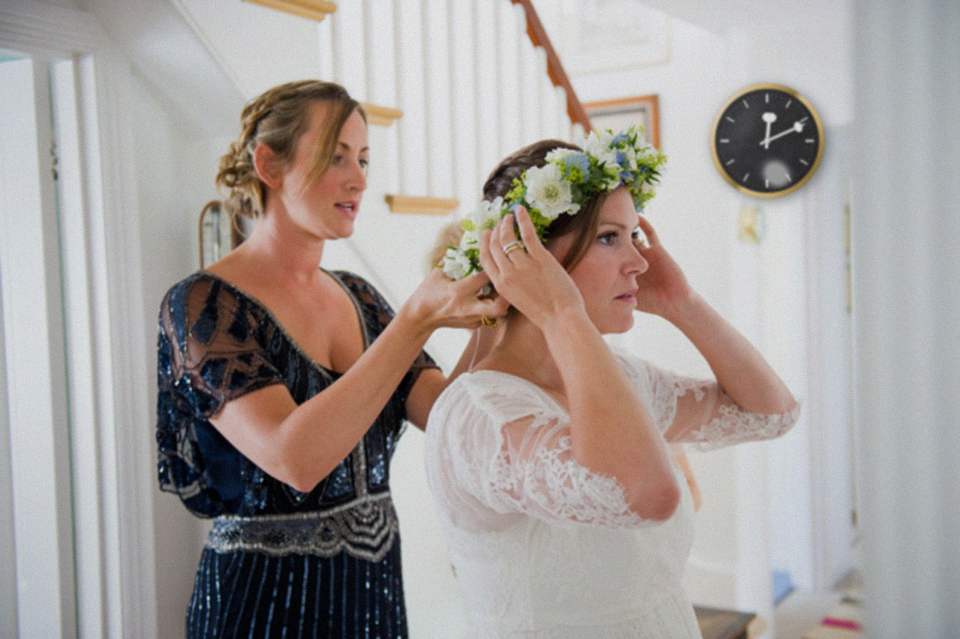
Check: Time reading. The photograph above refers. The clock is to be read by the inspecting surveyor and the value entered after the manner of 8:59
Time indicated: 12:11
